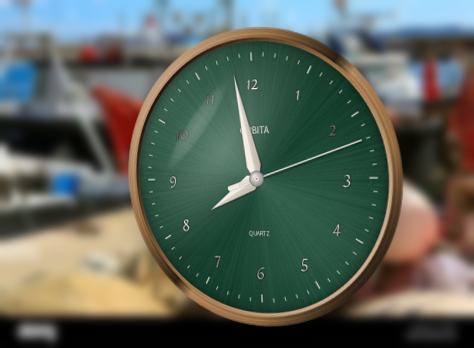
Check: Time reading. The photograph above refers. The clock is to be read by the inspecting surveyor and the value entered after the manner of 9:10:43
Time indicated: 7:58:12
